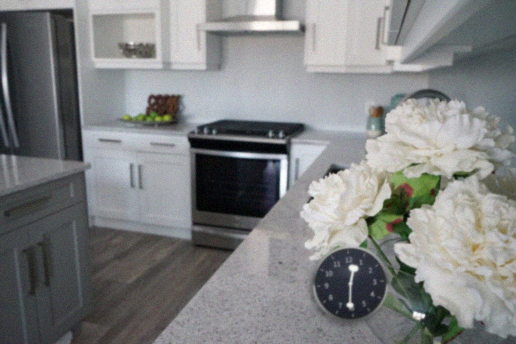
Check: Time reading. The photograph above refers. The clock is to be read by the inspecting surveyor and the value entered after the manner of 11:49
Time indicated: 12:31
